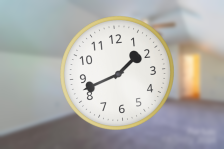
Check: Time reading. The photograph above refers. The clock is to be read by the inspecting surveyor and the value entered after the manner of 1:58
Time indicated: 1:42
